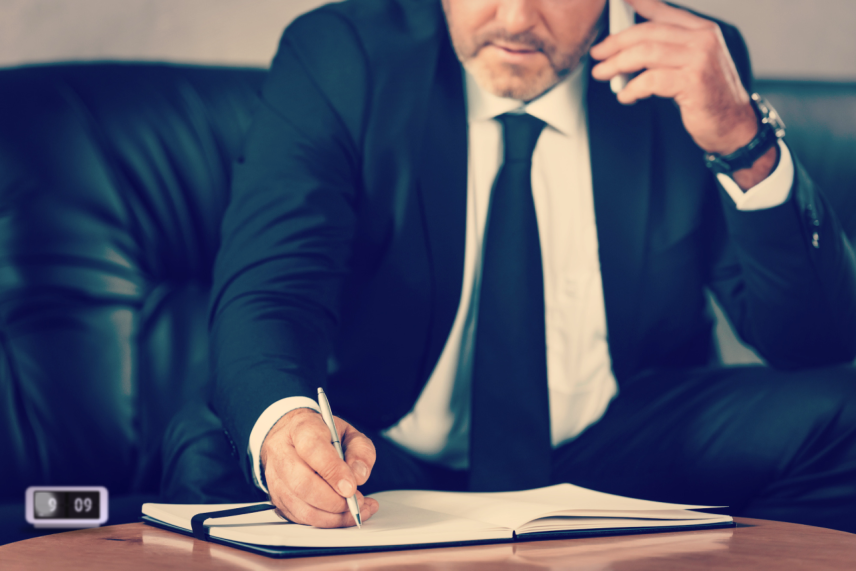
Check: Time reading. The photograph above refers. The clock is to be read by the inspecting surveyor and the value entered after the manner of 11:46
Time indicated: 9:09
